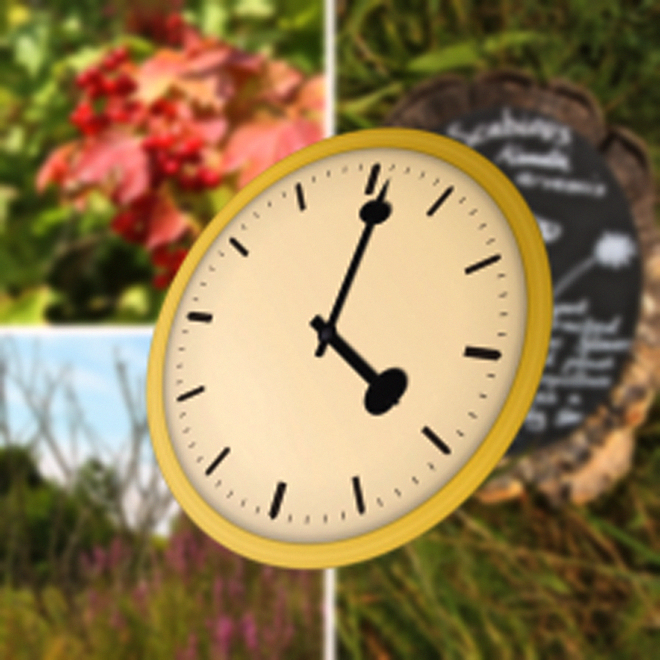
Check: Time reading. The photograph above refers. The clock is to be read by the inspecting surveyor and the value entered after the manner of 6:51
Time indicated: 4:01
